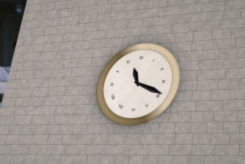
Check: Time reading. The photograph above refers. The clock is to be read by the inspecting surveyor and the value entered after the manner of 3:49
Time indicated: 11:19
